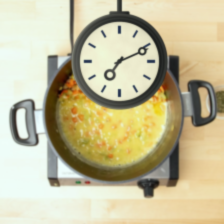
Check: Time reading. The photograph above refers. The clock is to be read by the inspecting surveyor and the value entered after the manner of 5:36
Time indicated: 7:11
